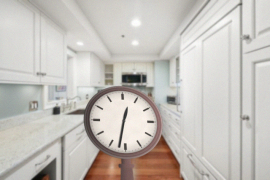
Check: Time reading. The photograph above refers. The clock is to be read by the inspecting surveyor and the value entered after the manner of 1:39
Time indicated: 12:32
